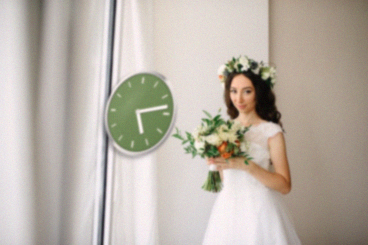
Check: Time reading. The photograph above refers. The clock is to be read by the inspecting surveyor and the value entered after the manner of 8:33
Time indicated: 5:13
